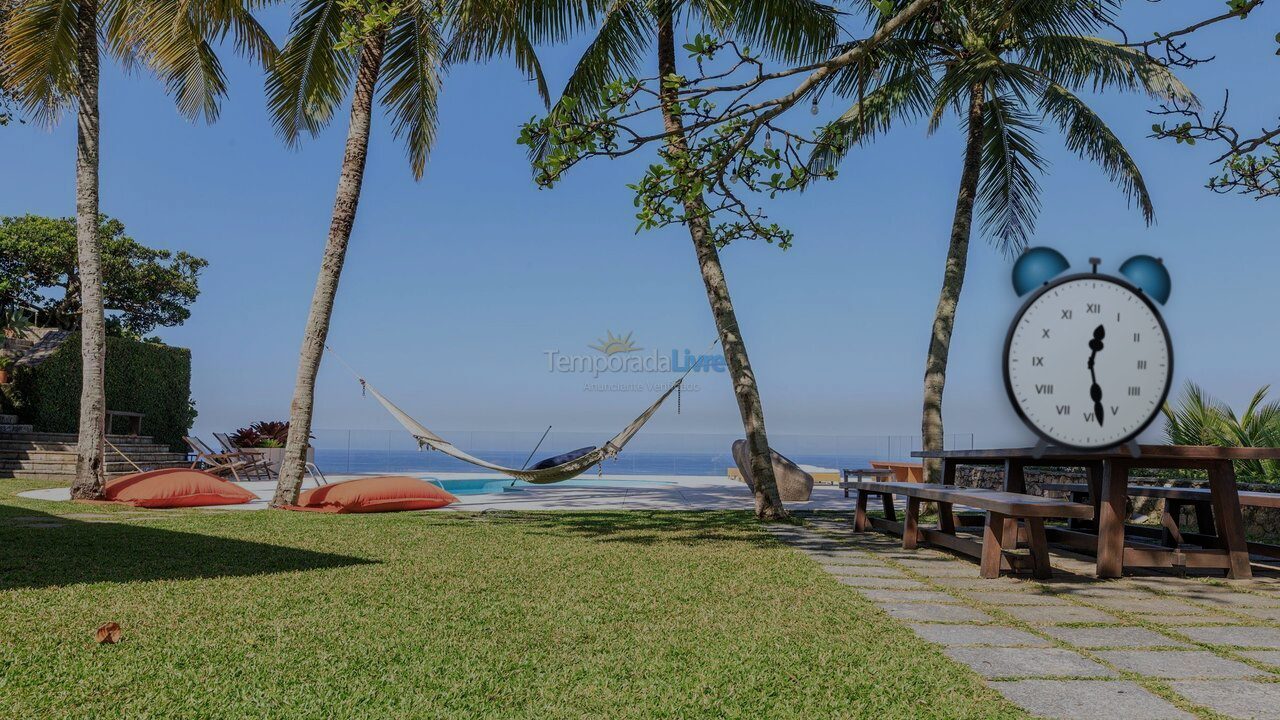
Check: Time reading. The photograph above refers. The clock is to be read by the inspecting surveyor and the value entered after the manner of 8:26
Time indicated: 12:28
